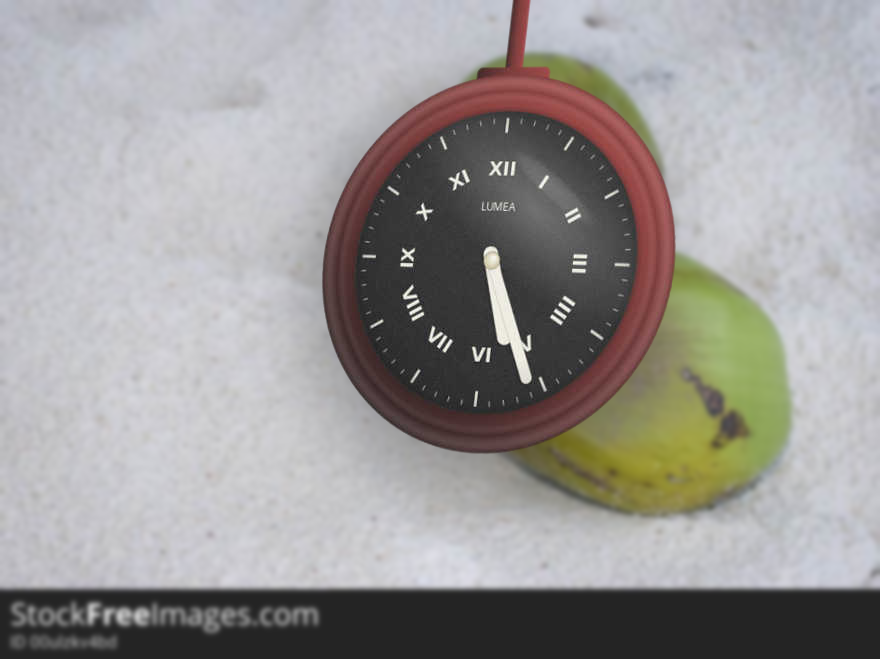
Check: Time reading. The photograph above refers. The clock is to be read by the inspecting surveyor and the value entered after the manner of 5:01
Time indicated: 5:26
